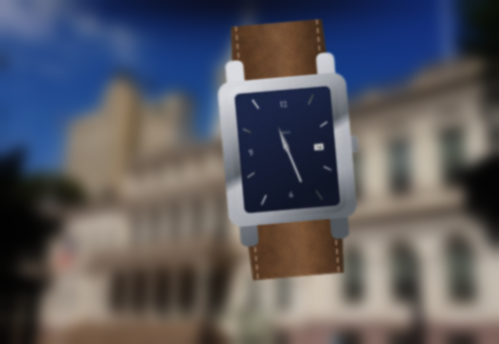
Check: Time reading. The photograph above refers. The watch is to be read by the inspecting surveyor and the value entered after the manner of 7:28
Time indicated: 11:27
